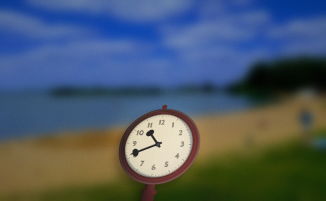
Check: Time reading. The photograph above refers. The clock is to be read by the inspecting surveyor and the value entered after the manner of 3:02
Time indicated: 10:41
